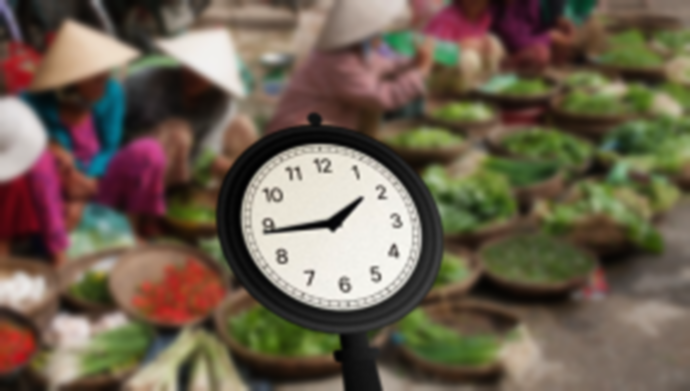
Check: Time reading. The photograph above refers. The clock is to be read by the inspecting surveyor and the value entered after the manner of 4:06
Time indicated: 1:44
